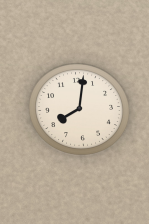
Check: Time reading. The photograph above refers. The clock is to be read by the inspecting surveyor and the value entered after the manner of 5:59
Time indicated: 8:02
